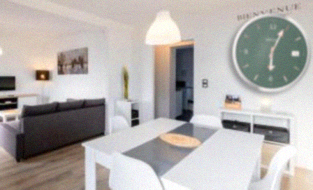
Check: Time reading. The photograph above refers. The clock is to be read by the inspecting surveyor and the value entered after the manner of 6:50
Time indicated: 6:04
